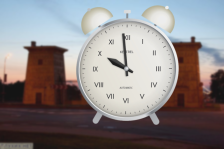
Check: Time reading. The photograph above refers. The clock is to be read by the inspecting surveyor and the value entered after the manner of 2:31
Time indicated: 9:59
